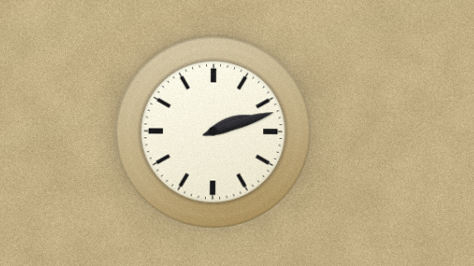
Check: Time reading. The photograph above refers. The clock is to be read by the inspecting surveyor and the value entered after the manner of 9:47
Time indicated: 2:12
